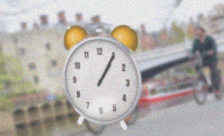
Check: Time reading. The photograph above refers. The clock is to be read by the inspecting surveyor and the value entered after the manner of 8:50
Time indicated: 1:05
